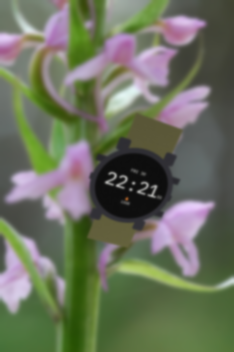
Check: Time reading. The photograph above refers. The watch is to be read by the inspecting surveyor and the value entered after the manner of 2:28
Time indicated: 22:21
